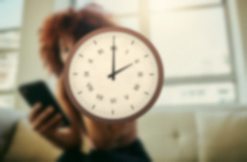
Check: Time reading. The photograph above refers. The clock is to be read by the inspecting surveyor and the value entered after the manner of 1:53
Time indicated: 2:00
